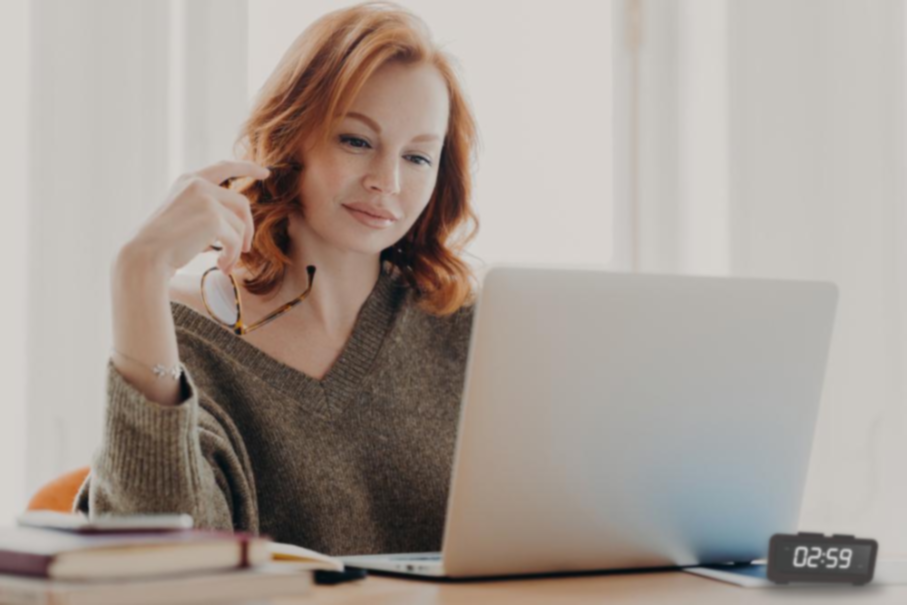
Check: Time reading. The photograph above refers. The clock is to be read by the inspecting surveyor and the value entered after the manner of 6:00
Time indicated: 2:59
